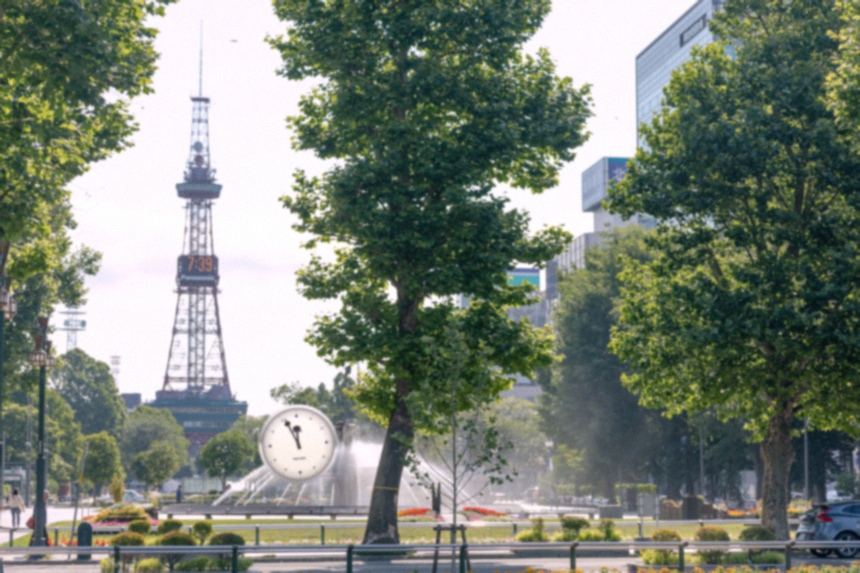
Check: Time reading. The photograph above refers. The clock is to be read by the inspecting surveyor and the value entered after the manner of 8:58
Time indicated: 11:56
